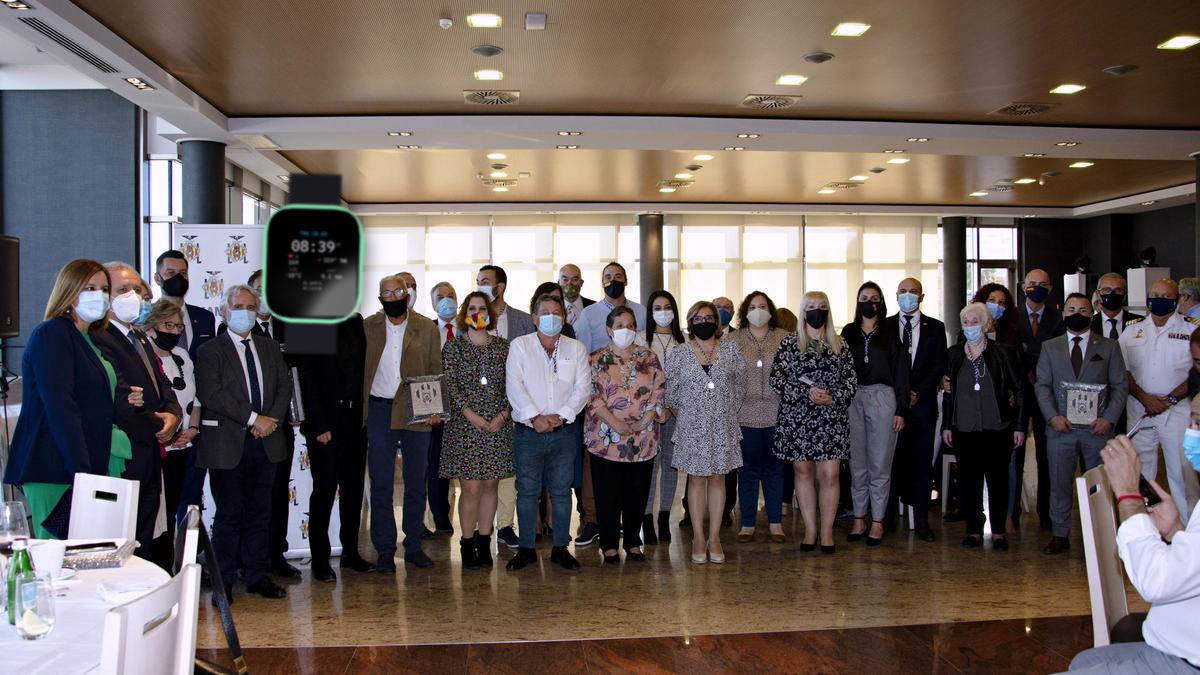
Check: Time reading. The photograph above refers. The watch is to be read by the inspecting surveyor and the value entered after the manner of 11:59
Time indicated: 8:39
